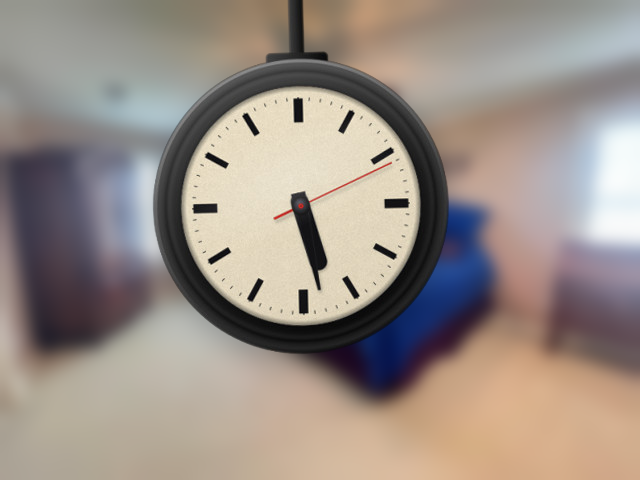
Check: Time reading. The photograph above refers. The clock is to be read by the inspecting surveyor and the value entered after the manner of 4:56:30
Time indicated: 5:28:11
